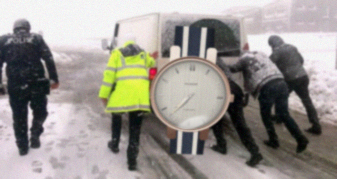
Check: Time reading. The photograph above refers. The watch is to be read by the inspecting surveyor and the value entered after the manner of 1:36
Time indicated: 7:37
